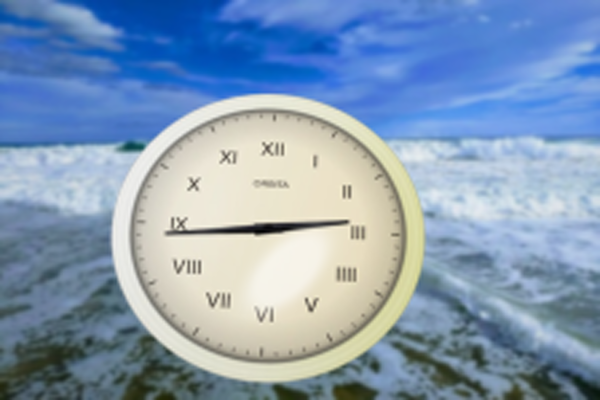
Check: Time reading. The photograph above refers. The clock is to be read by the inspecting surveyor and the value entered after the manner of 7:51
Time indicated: 2:44
